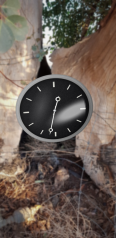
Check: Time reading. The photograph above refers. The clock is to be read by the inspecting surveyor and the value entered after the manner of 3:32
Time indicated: 12:32
